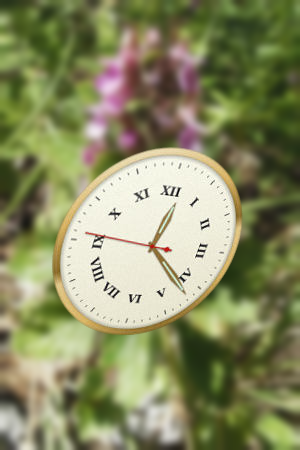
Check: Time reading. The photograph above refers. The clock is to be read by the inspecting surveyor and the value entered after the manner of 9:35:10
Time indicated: 12:21:46
